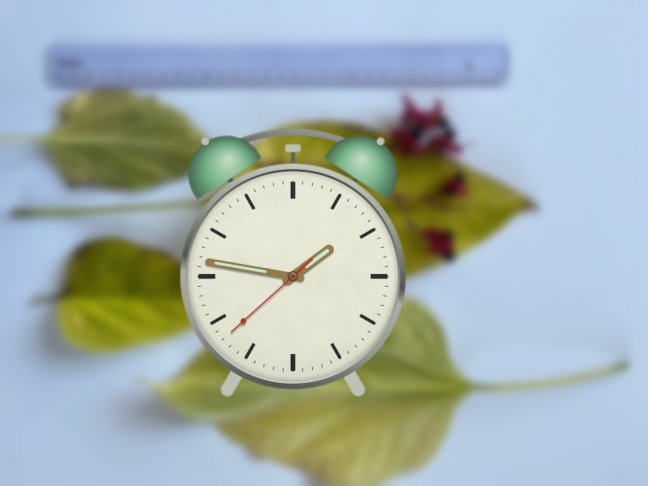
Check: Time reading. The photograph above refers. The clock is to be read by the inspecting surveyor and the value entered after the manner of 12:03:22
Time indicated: 1:46:38
